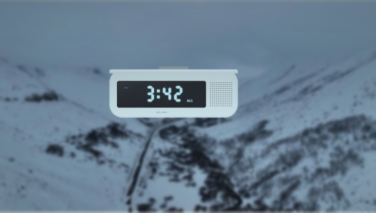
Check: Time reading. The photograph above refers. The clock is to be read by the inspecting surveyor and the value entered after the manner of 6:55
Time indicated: 3:42
